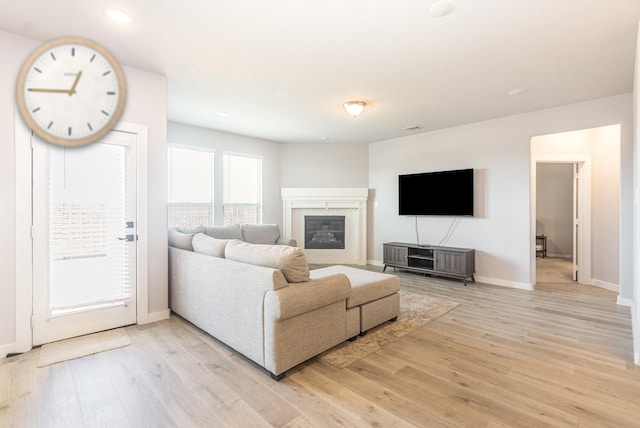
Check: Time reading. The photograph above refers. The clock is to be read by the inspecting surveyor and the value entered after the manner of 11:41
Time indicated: 12:45
